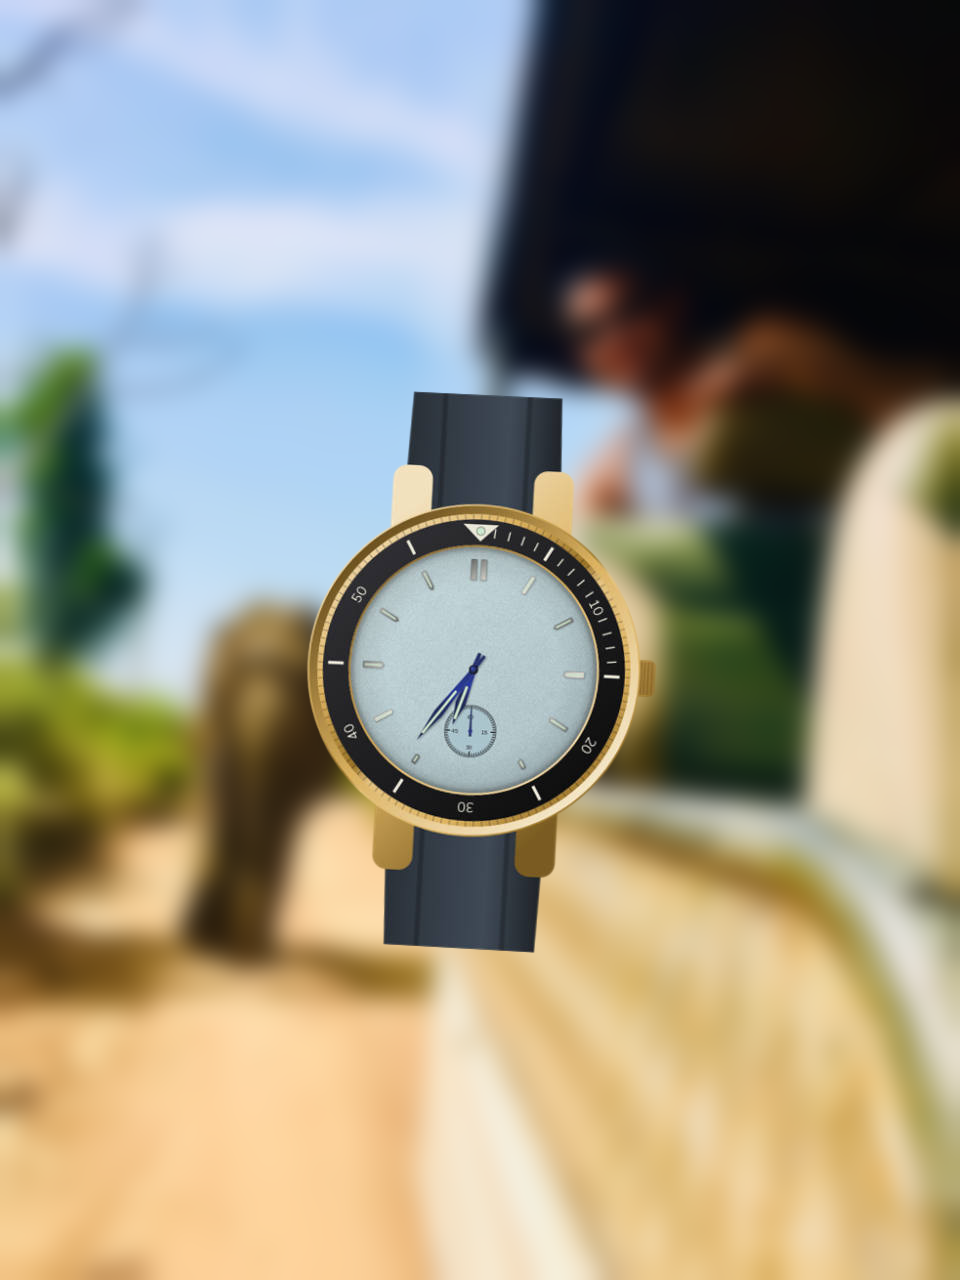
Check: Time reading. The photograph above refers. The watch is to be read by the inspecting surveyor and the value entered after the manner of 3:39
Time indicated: 6:36
